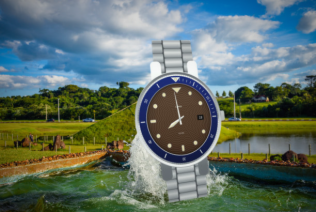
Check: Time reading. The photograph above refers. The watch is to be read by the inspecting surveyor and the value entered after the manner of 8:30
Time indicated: 7:59
